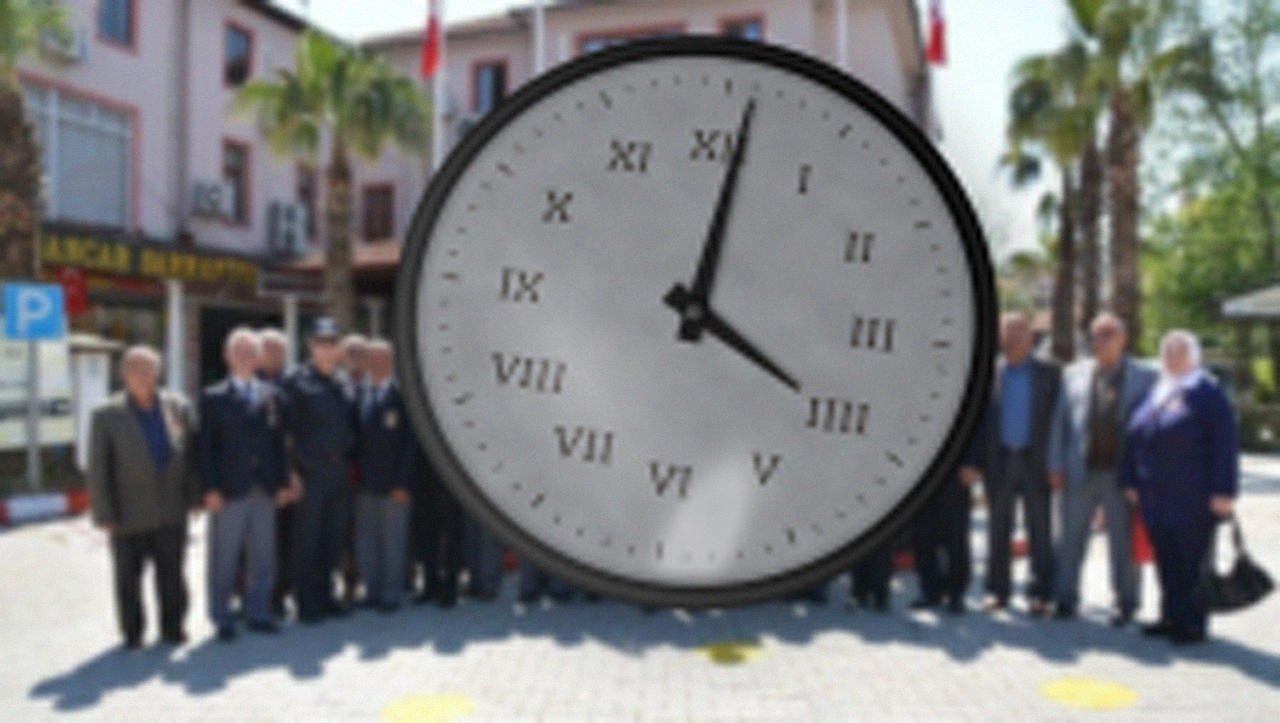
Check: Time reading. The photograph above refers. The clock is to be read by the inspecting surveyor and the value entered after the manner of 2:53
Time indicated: 4:01
